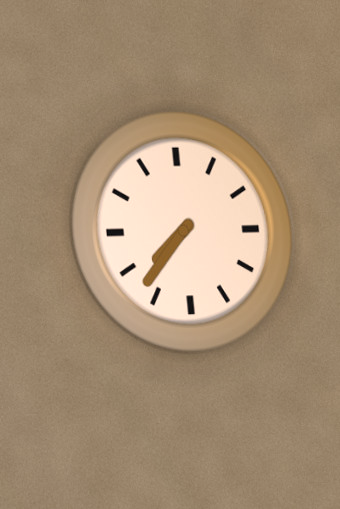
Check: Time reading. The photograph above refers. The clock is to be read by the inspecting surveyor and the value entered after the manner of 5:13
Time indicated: 7:37
